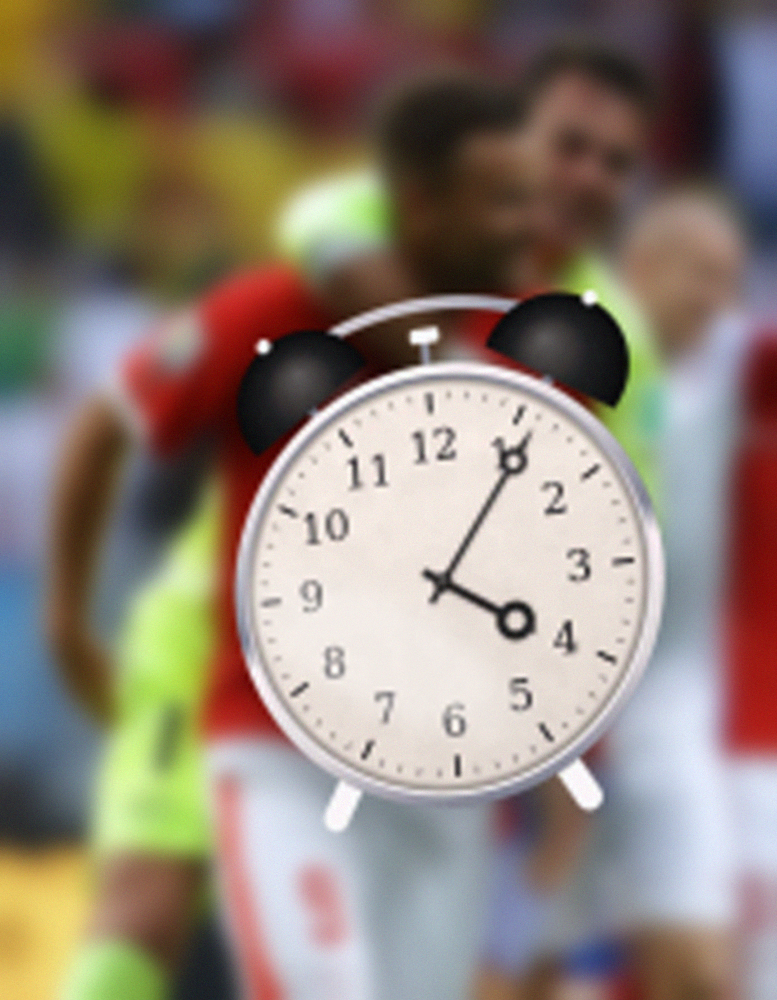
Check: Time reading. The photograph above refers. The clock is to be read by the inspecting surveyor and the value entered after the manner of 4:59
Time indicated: 4:06
